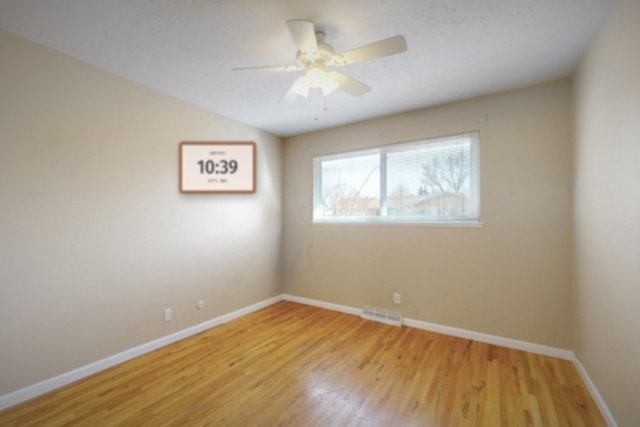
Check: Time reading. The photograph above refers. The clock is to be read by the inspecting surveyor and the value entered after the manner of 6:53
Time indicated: 10:39
